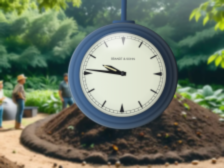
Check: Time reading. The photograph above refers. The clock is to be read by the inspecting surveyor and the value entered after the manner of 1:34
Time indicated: 9:46
